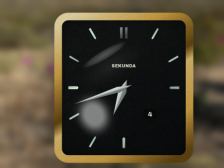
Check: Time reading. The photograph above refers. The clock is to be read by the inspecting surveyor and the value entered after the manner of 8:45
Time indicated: 6:42
